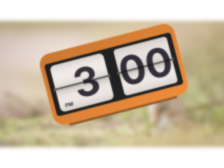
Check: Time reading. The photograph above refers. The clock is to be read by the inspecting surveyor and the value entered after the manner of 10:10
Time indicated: 3:00
